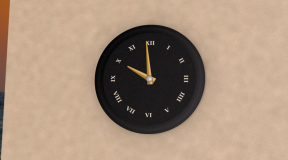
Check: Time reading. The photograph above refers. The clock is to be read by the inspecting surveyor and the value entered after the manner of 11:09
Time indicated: 9:59
